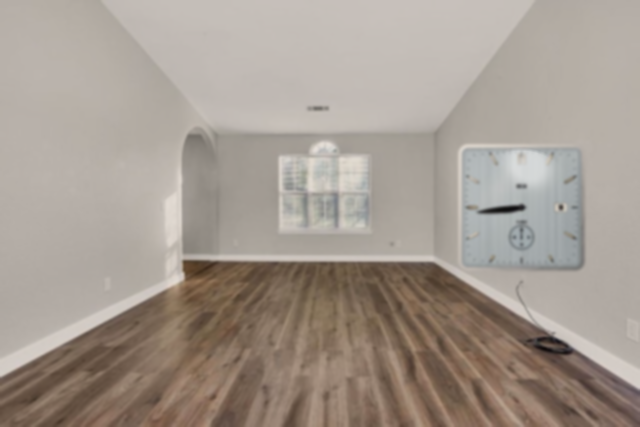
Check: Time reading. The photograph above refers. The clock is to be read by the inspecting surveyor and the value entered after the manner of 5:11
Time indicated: 8:44
